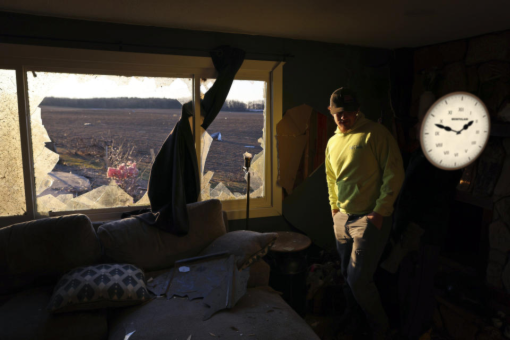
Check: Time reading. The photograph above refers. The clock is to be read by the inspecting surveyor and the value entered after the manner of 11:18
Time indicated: 1:48
